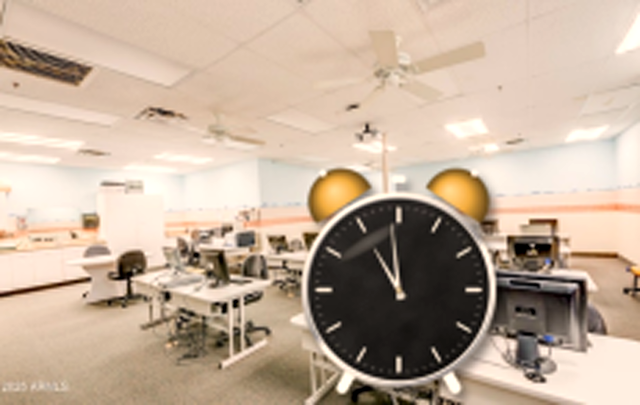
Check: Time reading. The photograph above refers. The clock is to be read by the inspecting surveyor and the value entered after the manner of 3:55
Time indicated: 10:59
